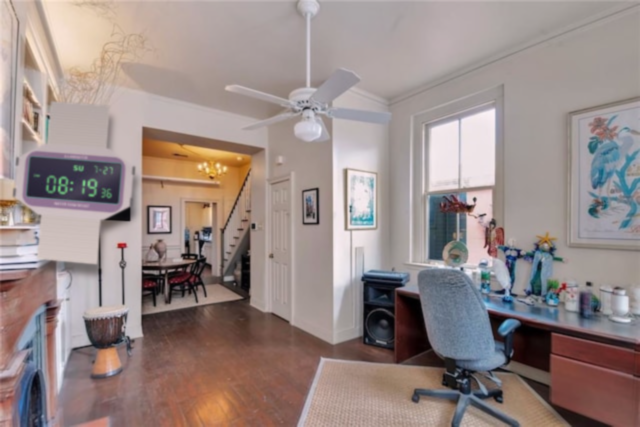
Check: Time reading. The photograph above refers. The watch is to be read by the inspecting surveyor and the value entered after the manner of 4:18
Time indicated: 8:19
